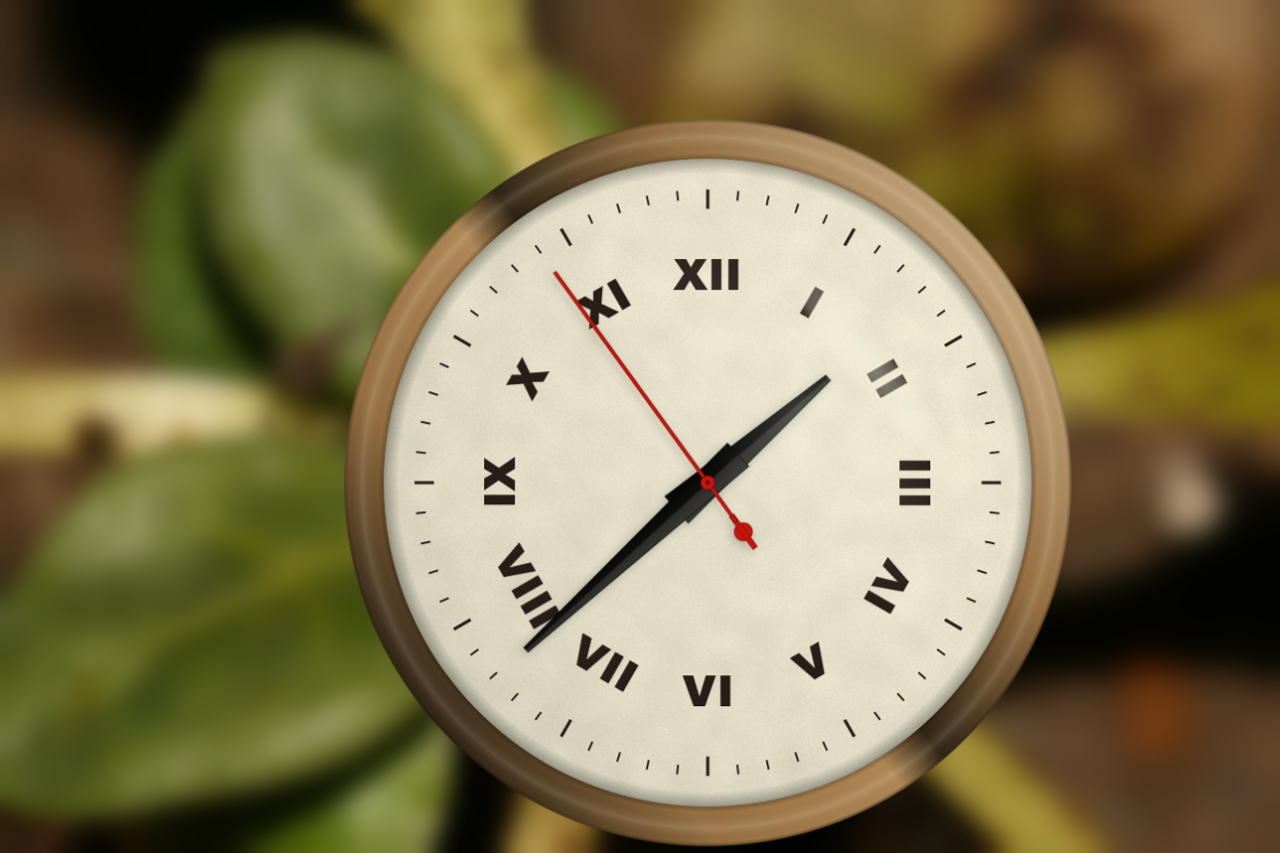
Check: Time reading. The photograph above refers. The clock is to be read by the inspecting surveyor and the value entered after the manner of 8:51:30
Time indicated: 1:37:54
